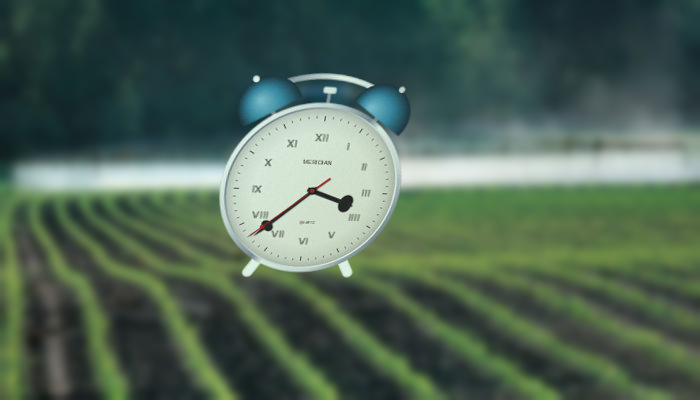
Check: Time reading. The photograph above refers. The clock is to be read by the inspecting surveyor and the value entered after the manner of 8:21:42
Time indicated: 3:37:38
